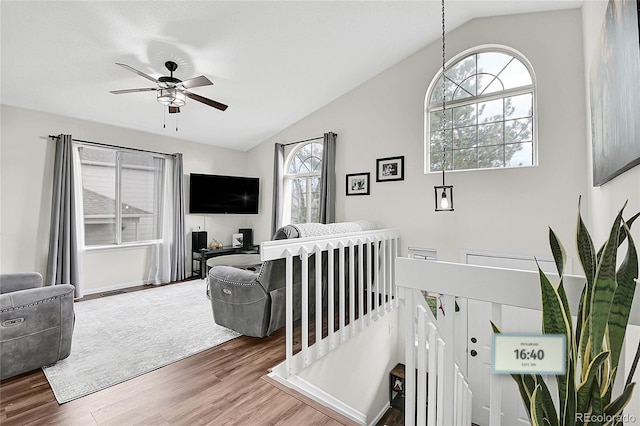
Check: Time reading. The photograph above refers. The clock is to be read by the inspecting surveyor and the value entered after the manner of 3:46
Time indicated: 16:40
